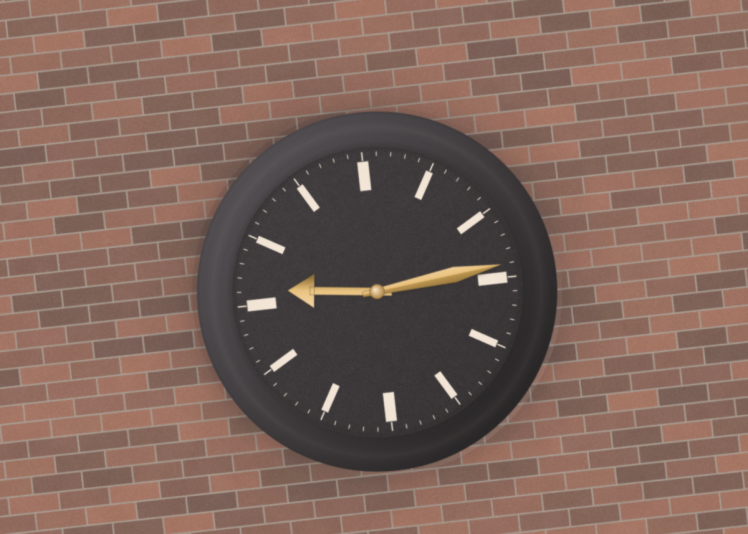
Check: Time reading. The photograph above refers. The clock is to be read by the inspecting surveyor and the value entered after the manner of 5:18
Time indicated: 9:14
